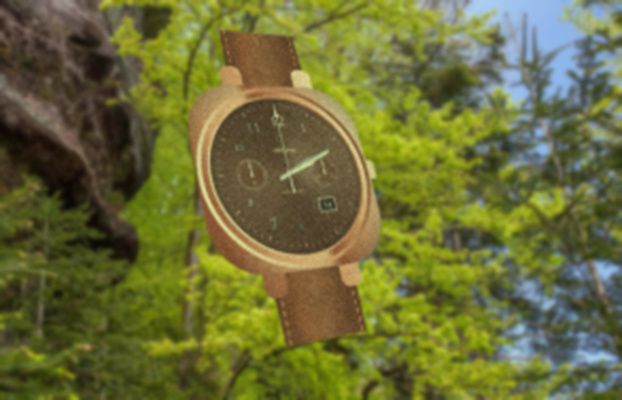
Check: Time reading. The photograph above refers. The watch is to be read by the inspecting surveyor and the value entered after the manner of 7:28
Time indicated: 2:11
